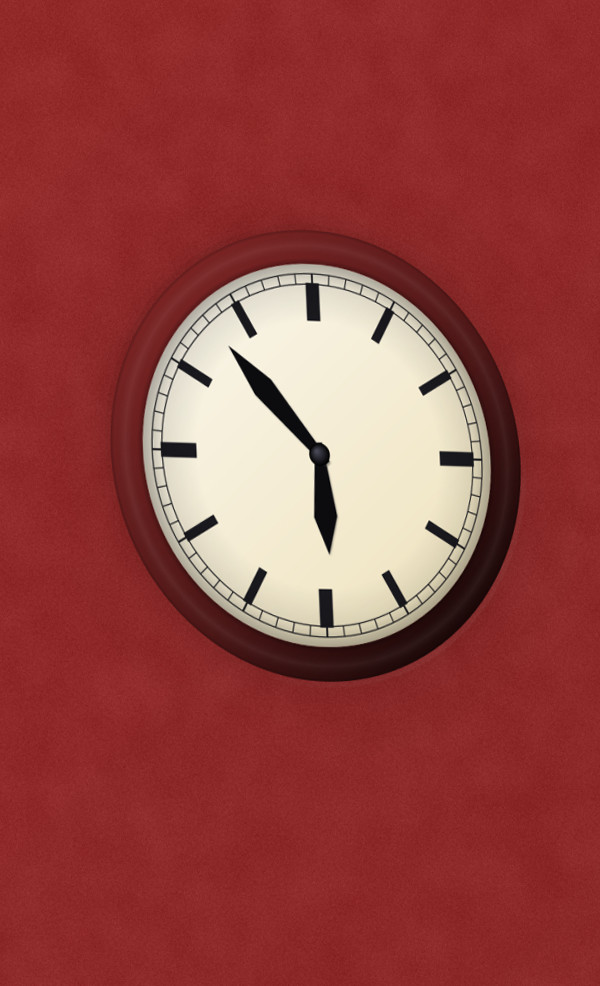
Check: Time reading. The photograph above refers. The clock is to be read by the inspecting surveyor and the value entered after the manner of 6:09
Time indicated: 5:53
